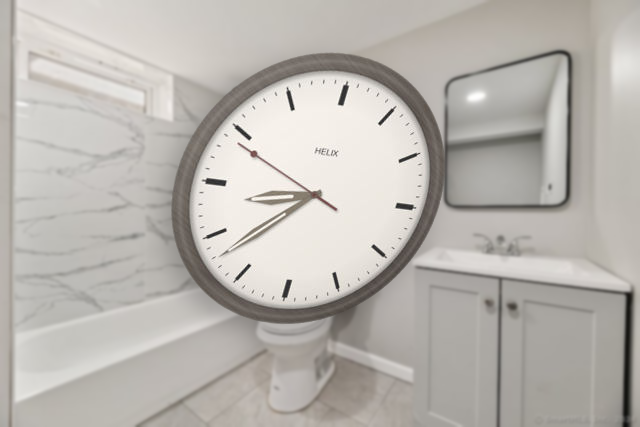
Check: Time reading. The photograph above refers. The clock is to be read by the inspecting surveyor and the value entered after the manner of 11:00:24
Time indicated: 8:37:49
